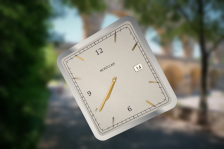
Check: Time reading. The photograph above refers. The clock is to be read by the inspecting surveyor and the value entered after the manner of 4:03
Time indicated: 7:39
